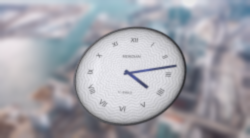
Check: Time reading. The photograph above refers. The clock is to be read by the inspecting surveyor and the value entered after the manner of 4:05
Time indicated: 4:13
